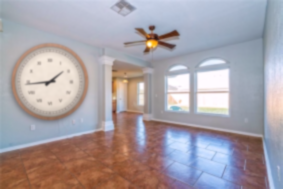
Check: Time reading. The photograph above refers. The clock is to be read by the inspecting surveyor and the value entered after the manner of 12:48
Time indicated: 1:44
